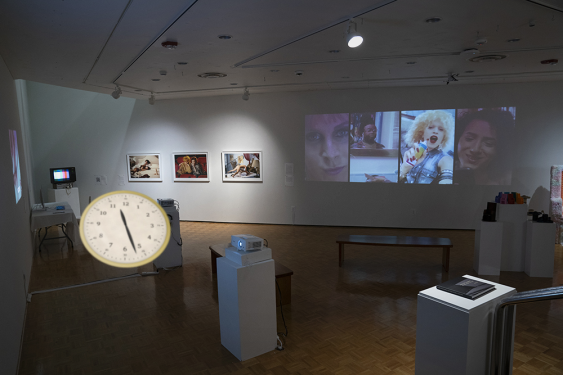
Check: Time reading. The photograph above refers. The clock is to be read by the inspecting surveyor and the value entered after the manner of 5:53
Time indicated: 11:27
